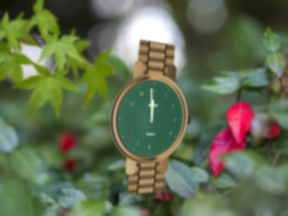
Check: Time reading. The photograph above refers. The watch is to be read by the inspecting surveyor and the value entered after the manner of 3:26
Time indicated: 11:59
